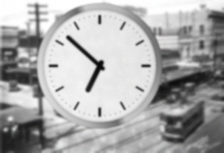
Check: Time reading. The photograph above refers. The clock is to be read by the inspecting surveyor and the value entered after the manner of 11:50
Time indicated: 6:52
